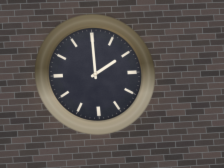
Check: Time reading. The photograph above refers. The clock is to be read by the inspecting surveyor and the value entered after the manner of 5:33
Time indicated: 2:00
